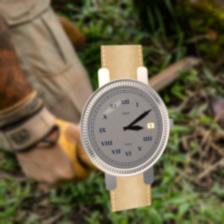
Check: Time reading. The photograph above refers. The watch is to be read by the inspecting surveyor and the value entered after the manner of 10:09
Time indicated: 3:10
